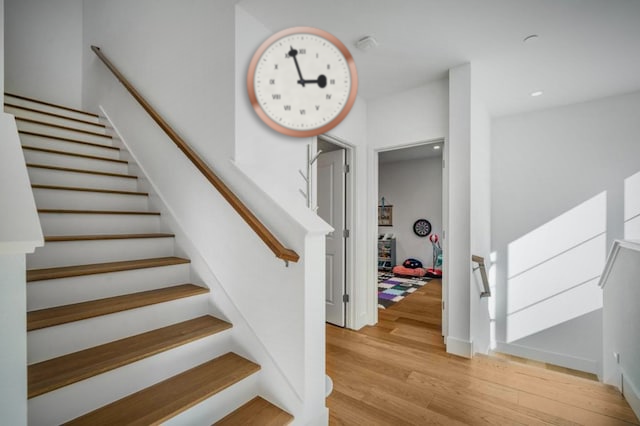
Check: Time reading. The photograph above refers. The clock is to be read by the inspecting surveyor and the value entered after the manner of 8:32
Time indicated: 2:57
